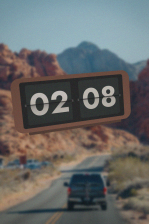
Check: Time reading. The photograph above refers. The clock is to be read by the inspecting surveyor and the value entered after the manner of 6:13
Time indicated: 2:08
